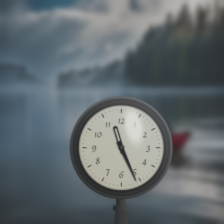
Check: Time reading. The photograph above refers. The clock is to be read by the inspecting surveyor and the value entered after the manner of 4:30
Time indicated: 11:26
